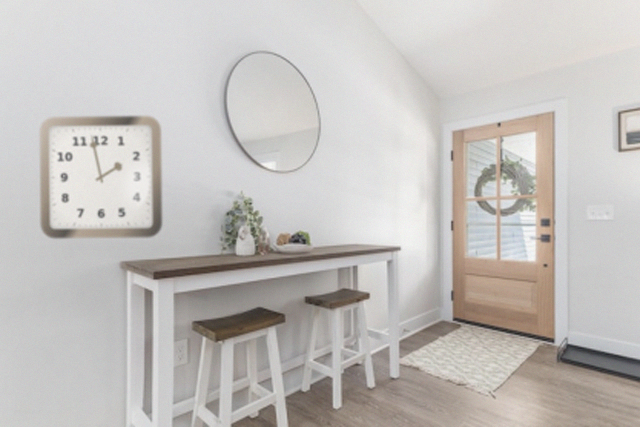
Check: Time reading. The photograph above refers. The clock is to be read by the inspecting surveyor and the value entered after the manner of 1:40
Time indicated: 1:58
